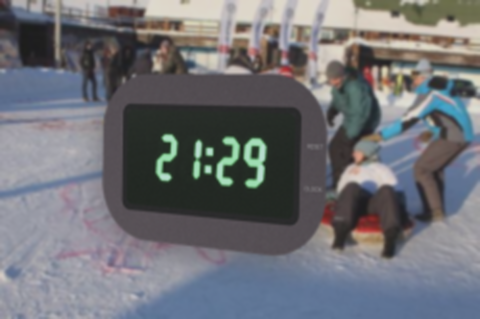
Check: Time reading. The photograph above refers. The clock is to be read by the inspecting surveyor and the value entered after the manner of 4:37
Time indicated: 21:29
